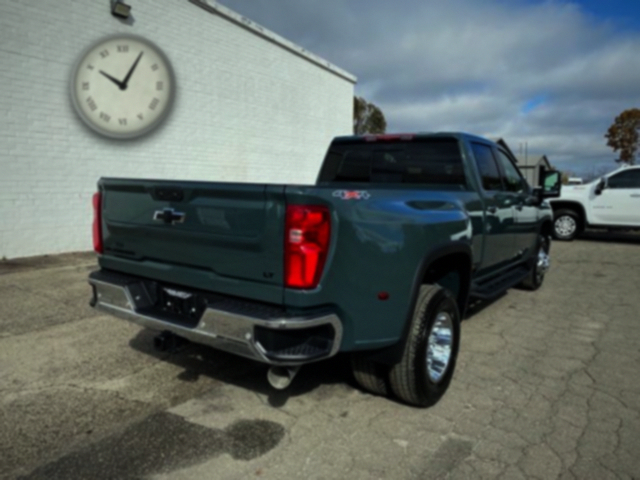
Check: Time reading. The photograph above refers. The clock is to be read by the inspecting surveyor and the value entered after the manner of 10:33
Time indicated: 10:05
